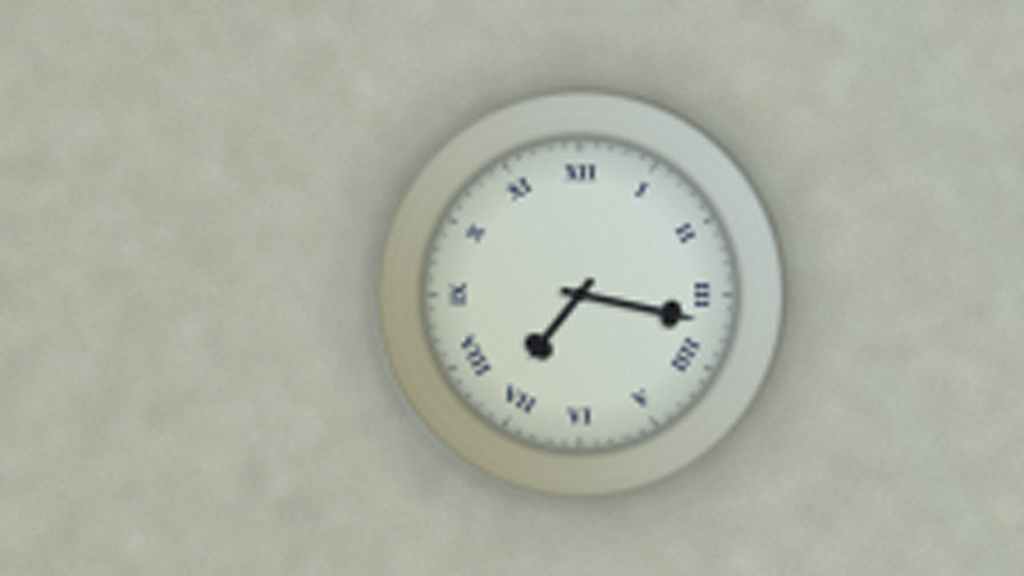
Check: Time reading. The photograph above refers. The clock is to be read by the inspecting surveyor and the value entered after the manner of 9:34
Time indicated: 7:17
